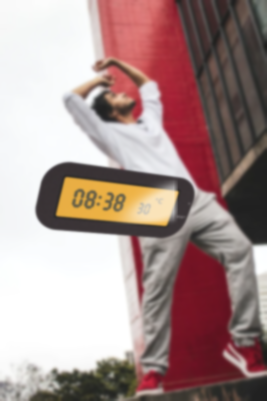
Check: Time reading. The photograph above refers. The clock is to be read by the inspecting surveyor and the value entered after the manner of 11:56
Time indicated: 8:38
